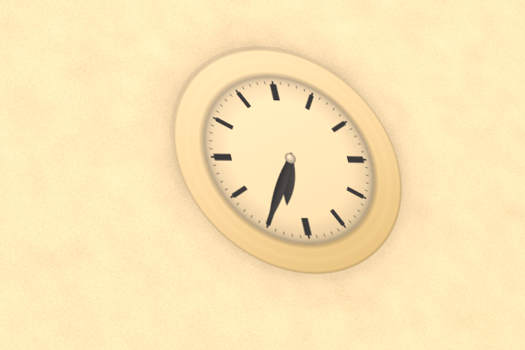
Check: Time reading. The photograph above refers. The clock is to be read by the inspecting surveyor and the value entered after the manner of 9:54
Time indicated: 6:35
